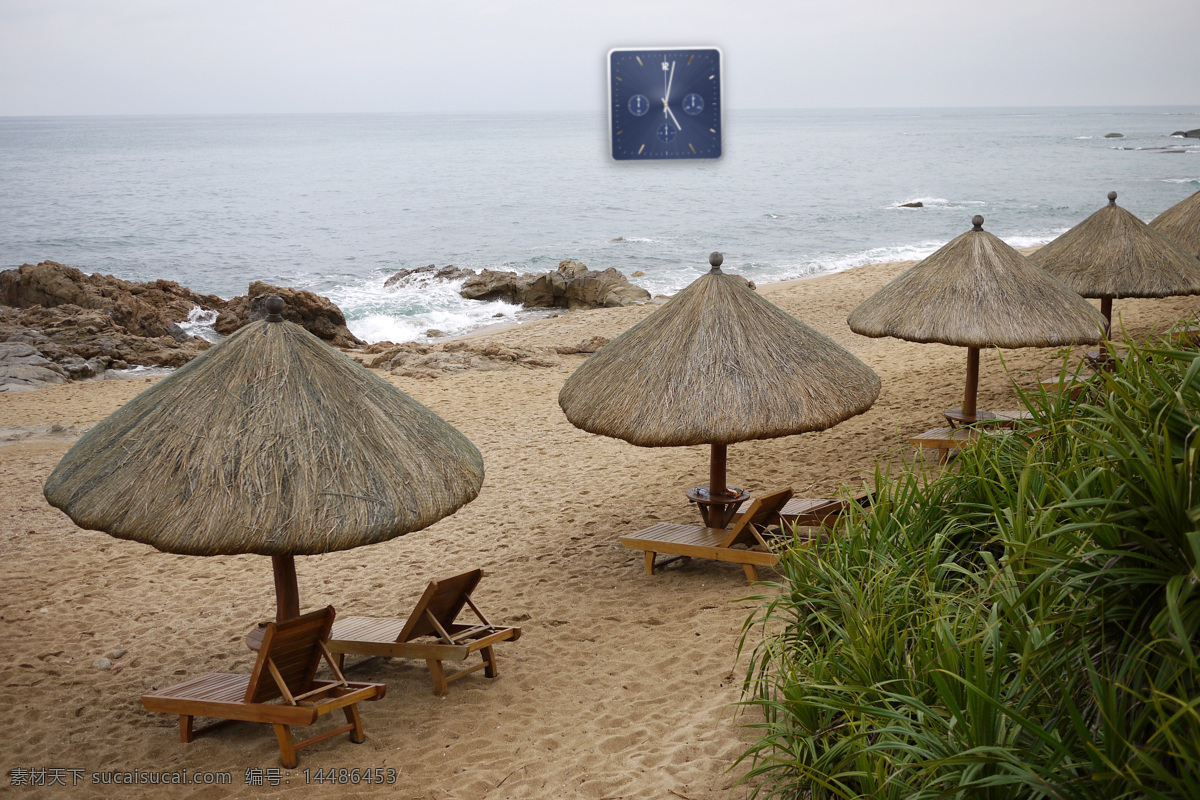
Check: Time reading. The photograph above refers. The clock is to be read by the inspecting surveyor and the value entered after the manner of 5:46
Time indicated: 5:02
